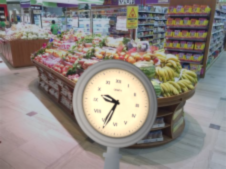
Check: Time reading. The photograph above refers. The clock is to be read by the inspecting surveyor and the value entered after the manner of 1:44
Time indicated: 9:34
